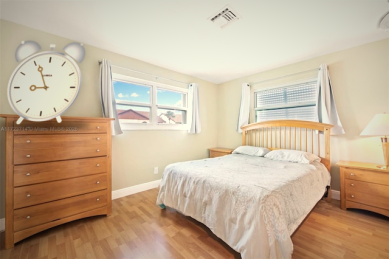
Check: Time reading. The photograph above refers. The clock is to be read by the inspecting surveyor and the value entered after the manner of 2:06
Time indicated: 8:56
